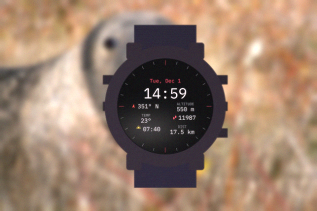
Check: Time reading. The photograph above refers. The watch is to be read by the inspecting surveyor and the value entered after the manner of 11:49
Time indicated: 14:59
